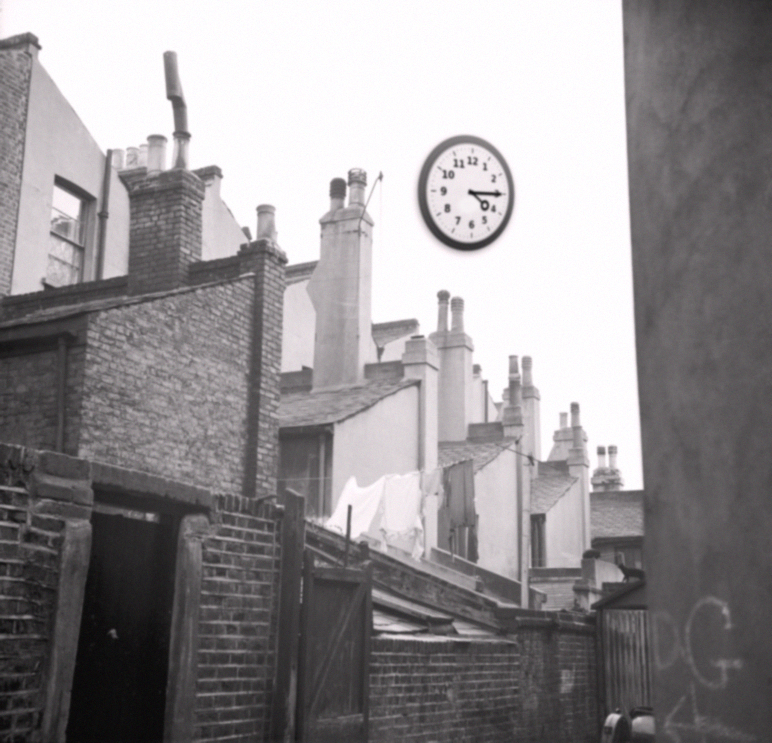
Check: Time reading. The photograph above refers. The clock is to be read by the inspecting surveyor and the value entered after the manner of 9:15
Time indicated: 4:15
